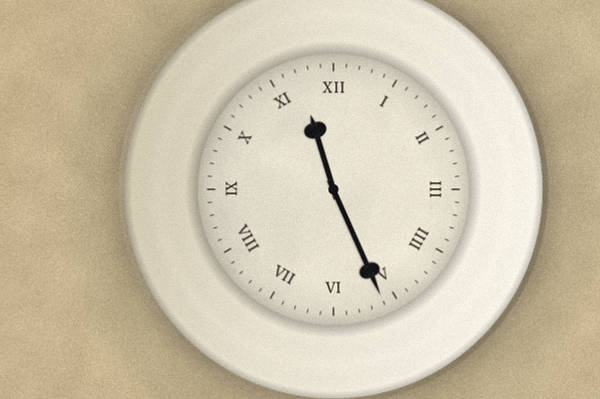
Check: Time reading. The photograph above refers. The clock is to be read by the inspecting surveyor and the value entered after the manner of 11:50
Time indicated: 11:26
